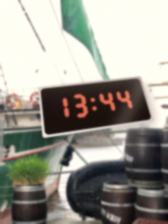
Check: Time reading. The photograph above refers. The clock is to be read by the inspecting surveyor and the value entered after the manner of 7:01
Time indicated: 13:44
